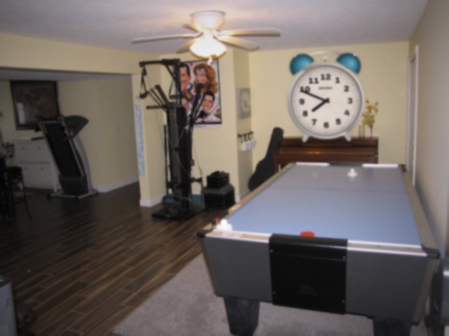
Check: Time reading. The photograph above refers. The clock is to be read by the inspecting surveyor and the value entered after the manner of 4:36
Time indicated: 7:49
